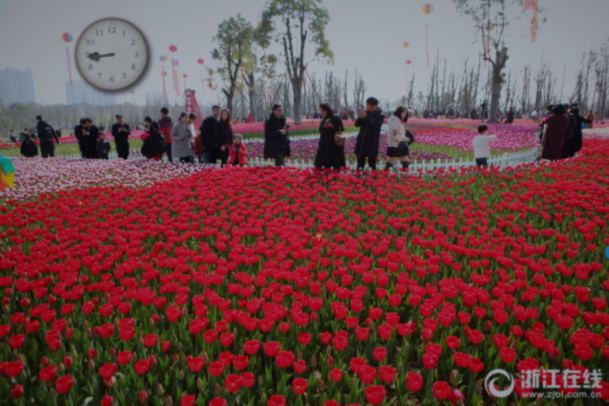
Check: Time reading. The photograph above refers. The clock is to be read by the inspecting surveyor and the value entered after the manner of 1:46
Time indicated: 8:44
